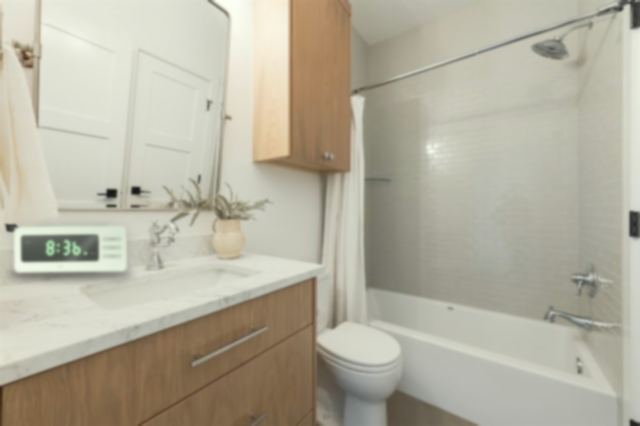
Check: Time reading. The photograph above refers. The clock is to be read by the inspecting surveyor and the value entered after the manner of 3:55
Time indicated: 8:36
